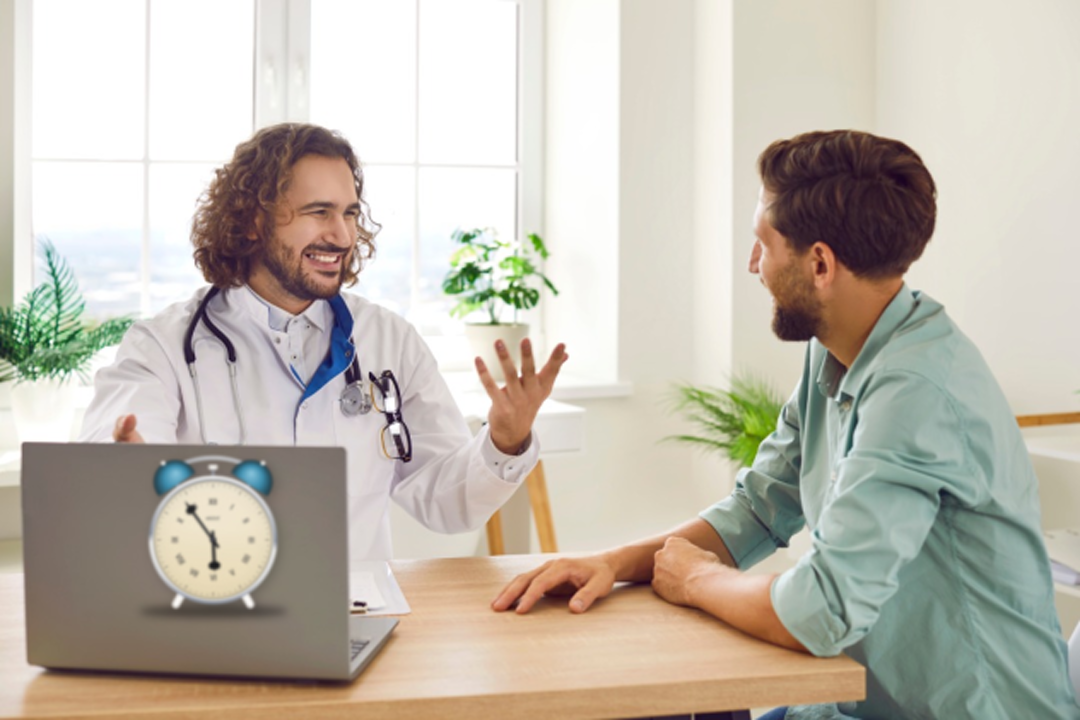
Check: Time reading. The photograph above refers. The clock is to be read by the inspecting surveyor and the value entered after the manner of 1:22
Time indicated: 5:54
